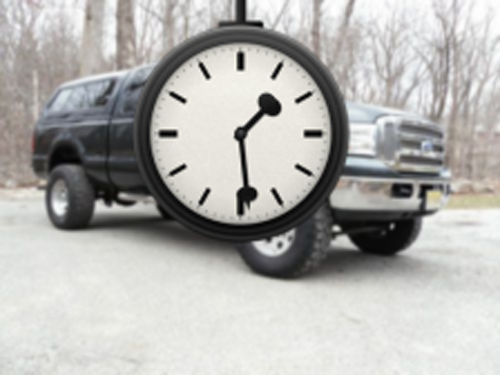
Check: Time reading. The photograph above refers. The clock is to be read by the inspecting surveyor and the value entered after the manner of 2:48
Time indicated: 1:29
